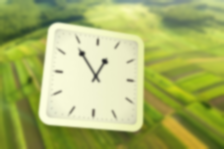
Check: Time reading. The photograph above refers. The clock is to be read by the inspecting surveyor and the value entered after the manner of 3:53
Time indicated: 12:54
